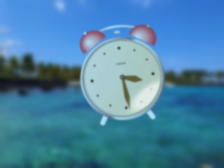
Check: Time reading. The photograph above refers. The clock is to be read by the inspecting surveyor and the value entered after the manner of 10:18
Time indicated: 3:29
